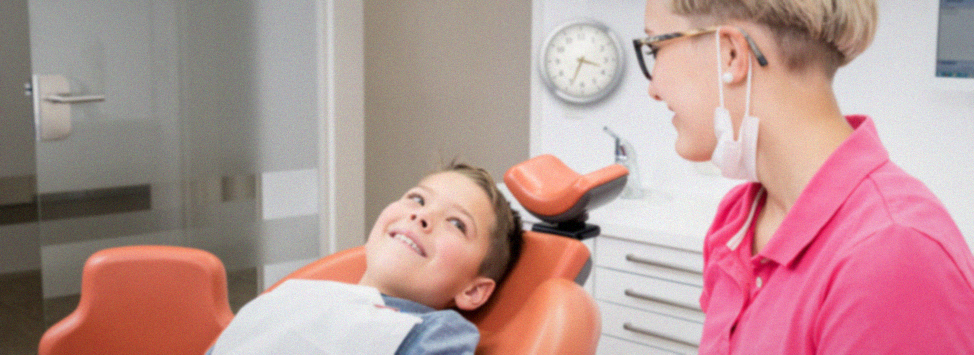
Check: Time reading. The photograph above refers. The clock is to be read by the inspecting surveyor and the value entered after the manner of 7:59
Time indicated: 3:34
